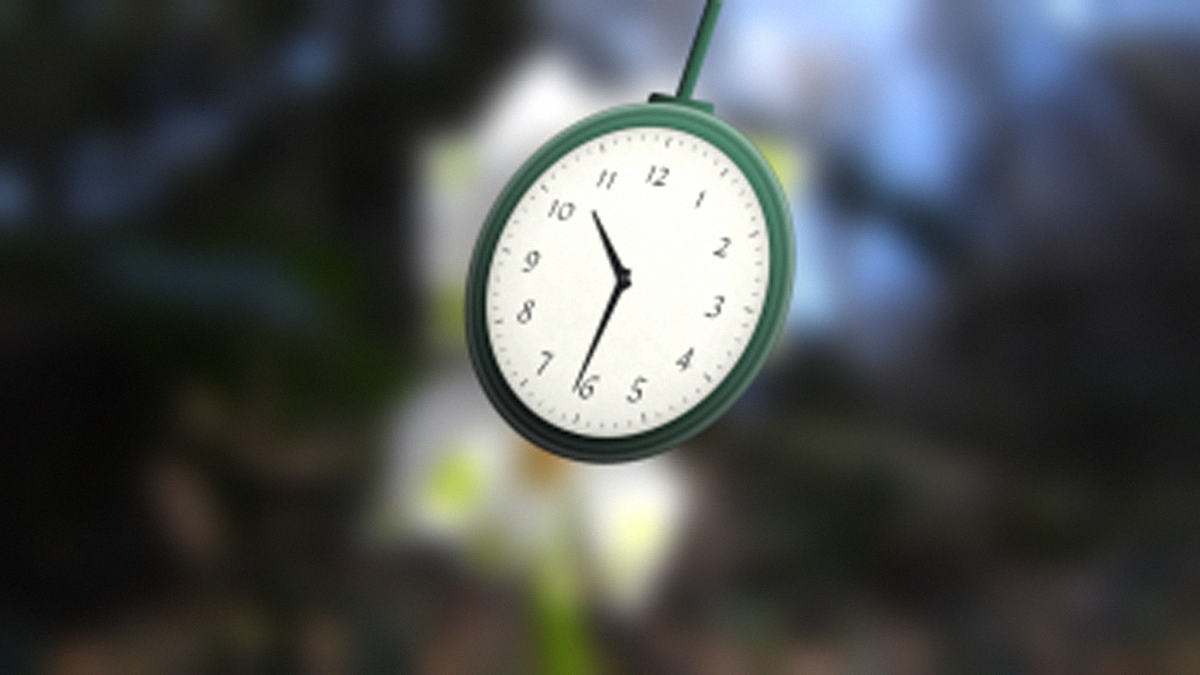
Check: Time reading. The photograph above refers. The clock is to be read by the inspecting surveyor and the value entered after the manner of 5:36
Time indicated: 10:31
